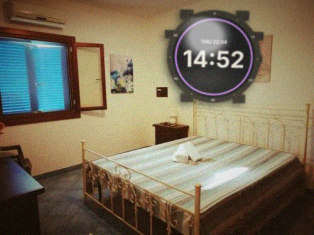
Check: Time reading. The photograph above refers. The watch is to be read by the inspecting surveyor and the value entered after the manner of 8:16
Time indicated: 14:52
